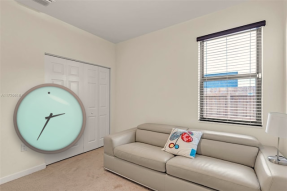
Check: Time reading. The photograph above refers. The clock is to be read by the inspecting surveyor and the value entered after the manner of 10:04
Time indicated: 2:35
